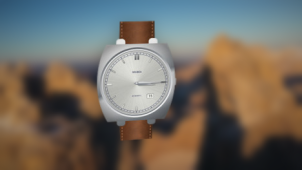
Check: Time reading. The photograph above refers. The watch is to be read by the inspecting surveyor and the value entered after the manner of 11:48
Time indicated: 3:15
